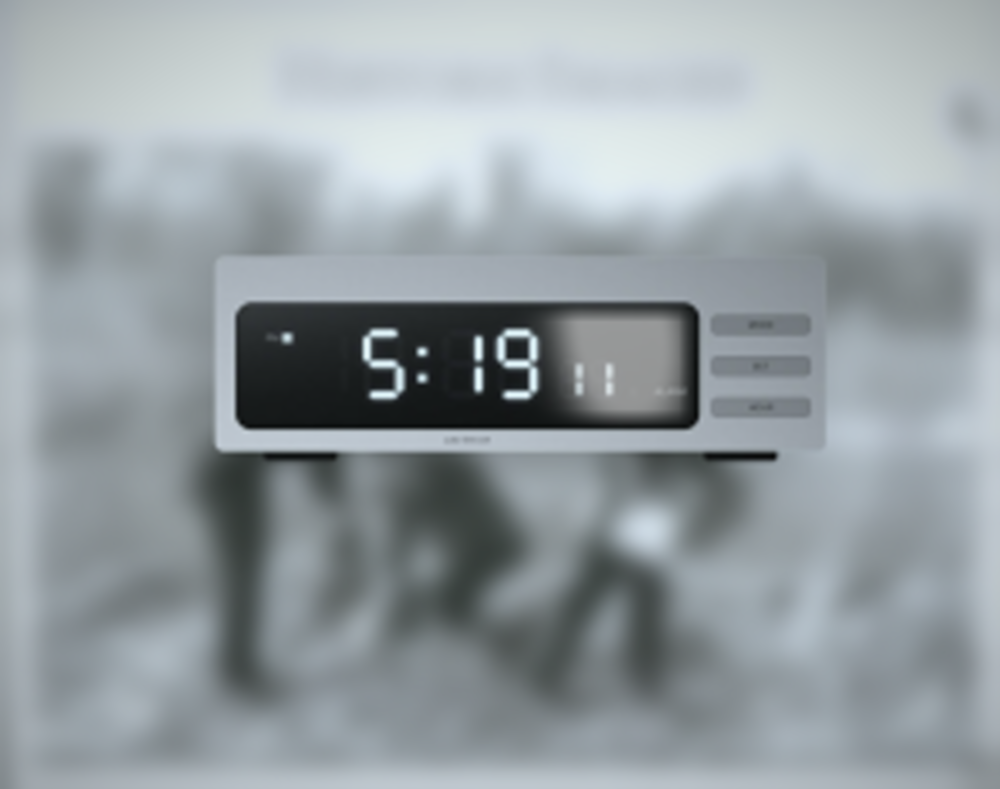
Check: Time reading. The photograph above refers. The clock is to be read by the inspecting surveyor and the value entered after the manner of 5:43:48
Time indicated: 5:19:11
